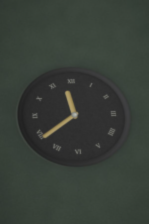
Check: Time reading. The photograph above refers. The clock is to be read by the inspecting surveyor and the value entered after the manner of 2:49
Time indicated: 11:39
